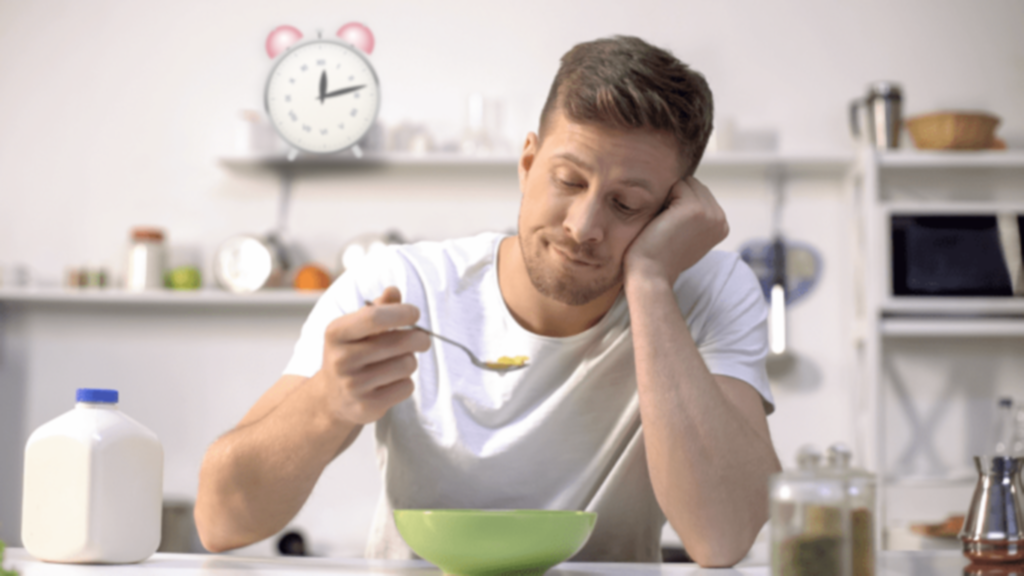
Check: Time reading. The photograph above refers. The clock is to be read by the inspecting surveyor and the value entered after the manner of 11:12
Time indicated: 12:13
